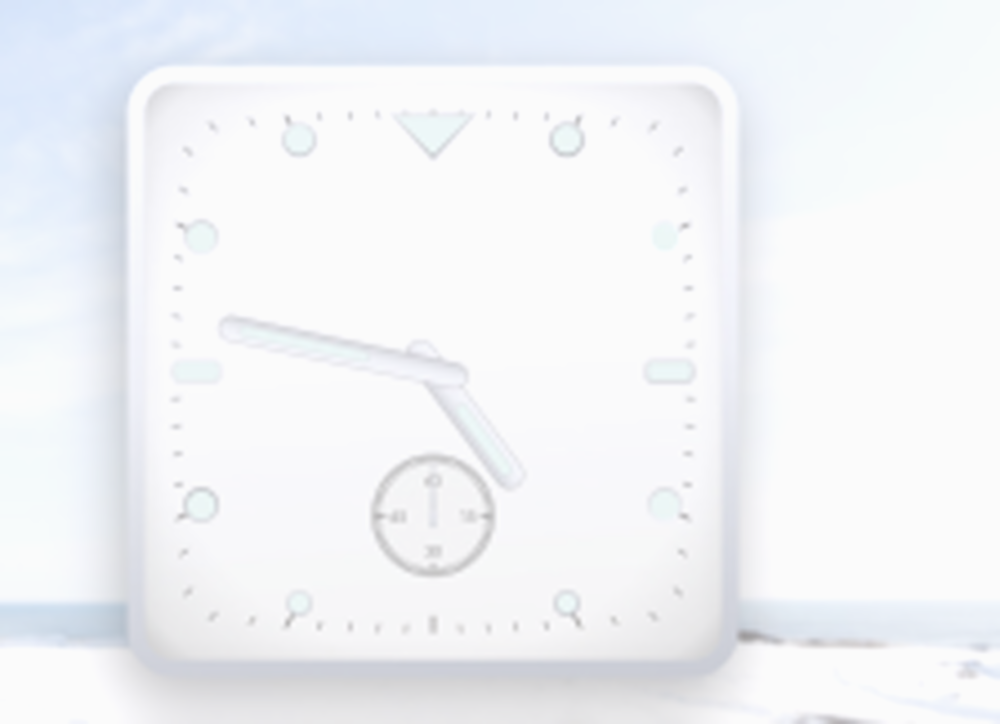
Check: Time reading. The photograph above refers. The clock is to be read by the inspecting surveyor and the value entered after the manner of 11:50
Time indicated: 4:47
